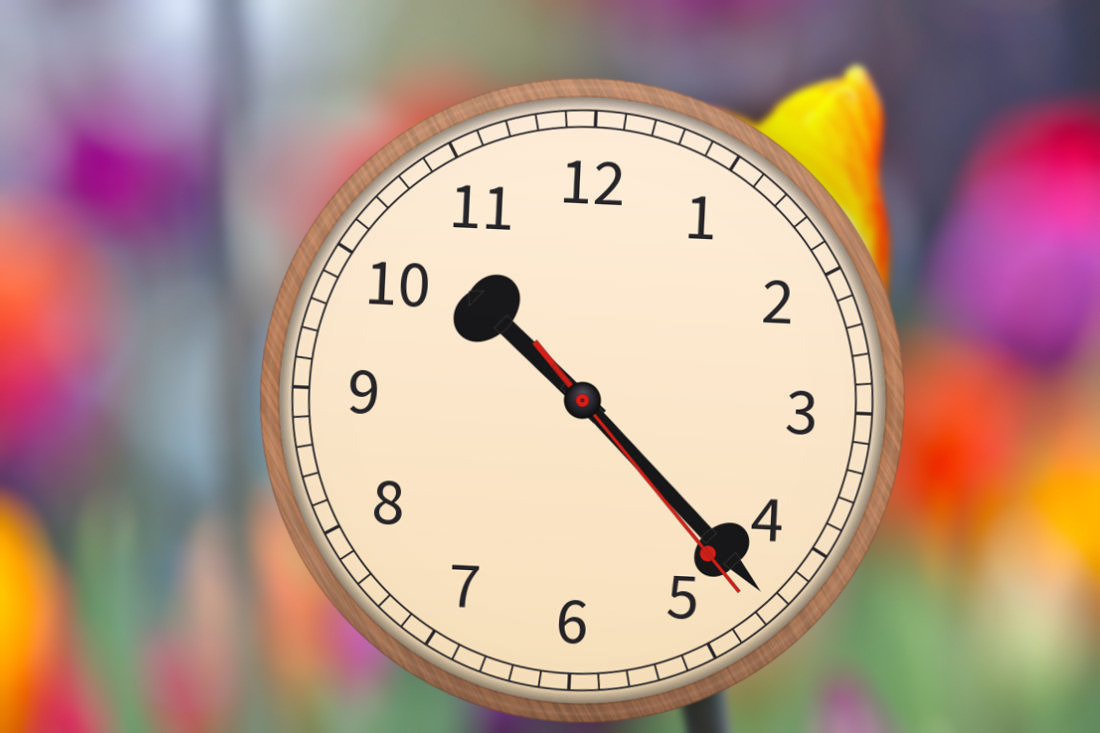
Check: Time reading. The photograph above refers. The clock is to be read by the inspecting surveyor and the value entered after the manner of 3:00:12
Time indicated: 10:22:23
